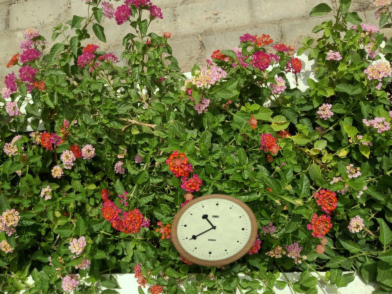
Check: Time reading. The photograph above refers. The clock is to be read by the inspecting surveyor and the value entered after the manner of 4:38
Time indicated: 10:39
